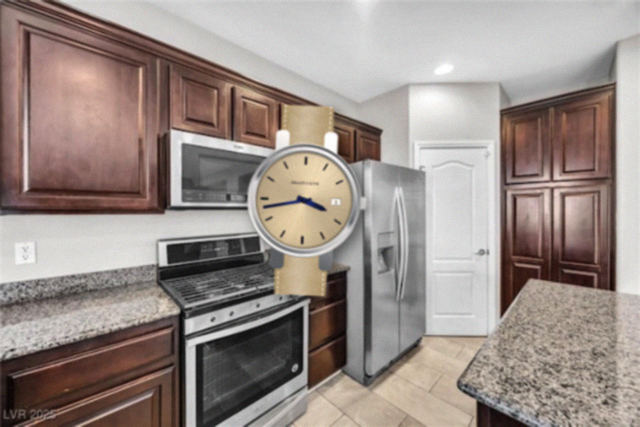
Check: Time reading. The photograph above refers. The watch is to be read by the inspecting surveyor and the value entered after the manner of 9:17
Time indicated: 3:43
